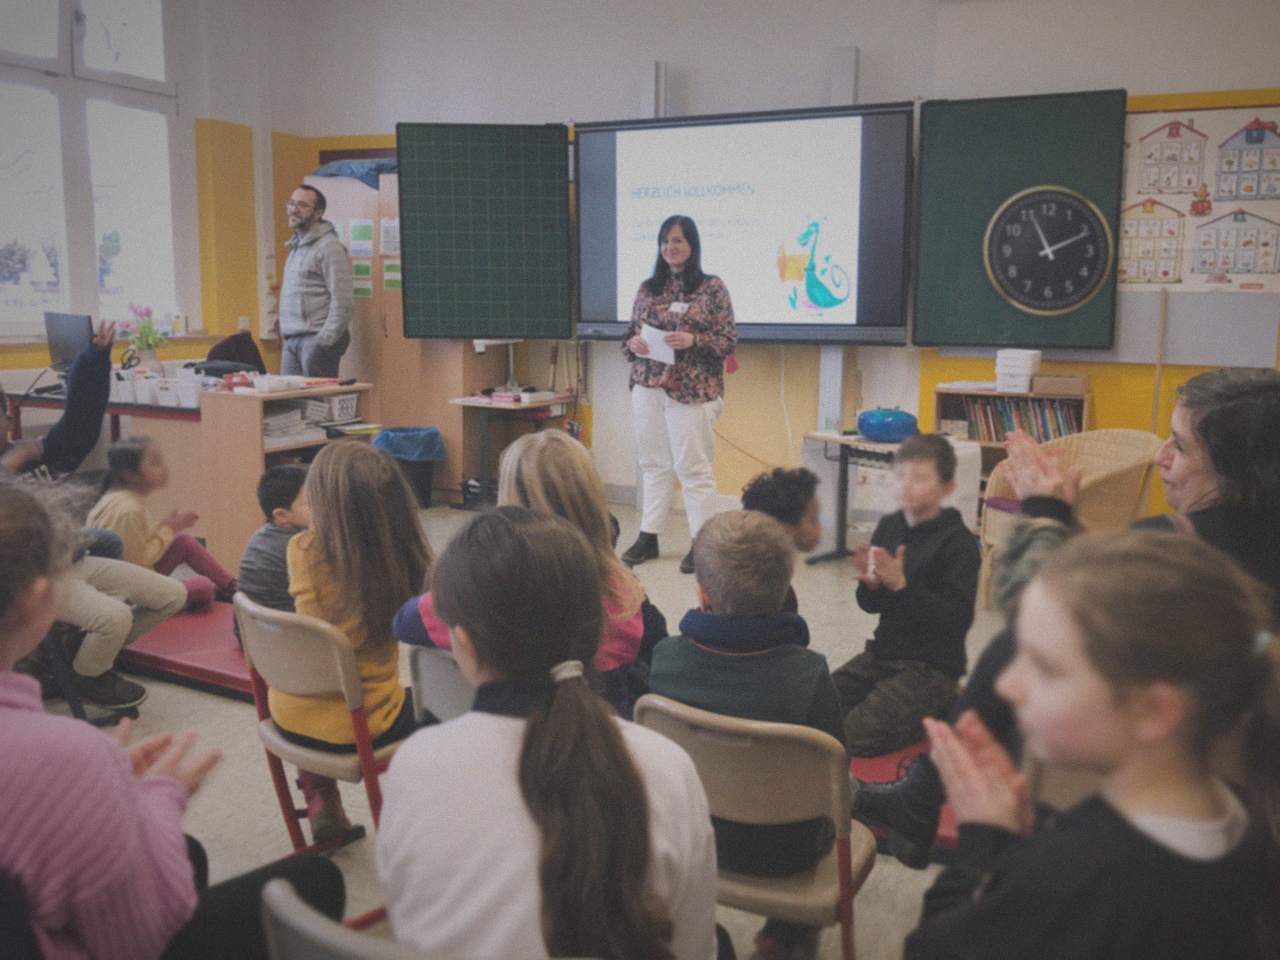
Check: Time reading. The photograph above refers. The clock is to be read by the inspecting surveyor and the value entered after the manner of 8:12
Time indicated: 11:11
